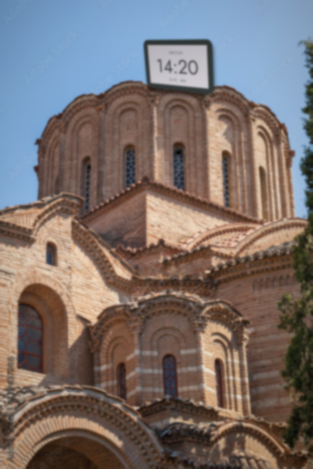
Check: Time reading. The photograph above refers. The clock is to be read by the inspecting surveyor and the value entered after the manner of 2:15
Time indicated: 14:20
